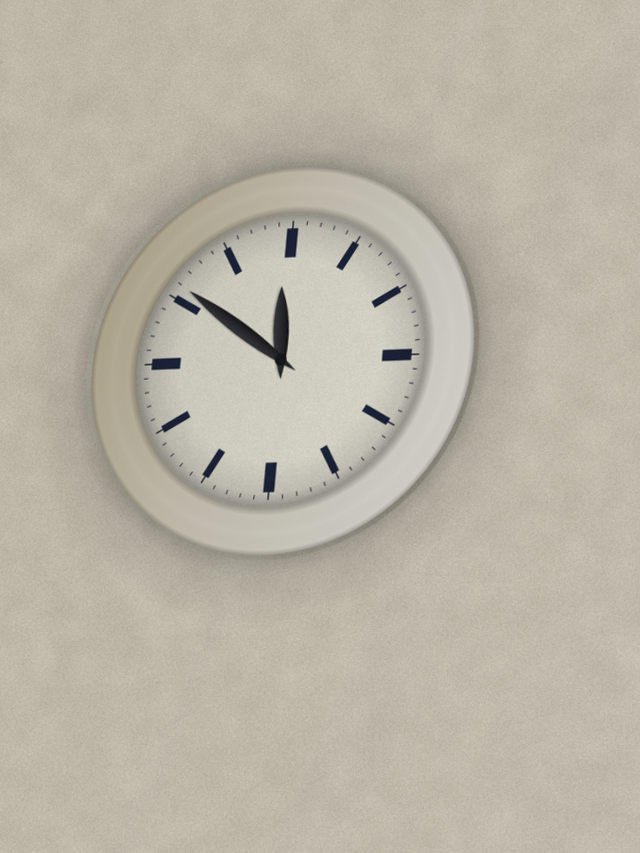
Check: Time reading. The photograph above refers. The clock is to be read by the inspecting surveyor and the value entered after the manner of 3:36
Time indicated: 11:51
